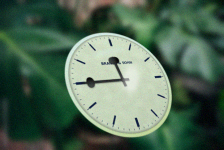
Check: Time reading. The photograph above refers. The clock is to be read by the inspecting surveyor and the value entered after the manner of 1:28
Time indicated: 11:45
